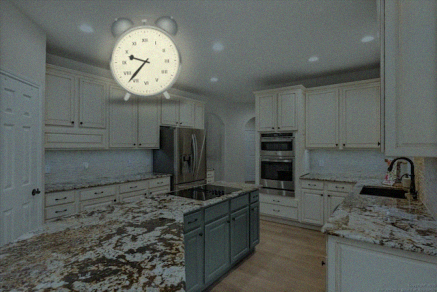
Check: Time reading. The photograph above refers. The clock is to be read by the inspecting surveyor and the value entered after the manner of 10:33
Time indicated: 9:37
